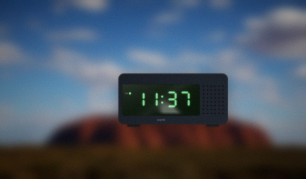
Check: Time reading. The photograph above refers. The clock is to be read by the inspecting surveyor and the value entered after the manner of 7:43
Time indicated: 11:37
